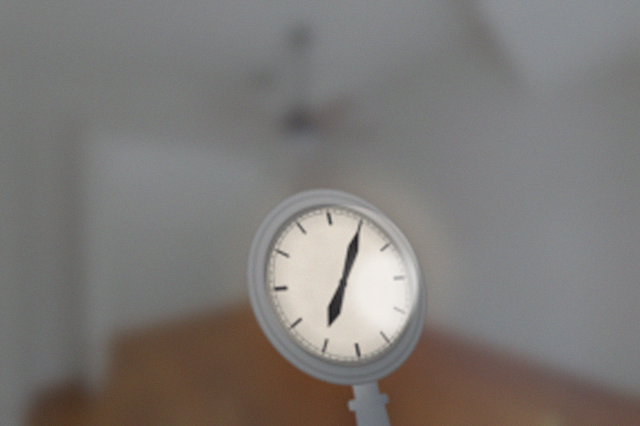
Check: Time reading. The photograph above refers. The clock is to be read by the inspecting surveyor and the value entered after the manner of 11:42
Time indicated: 7:05
